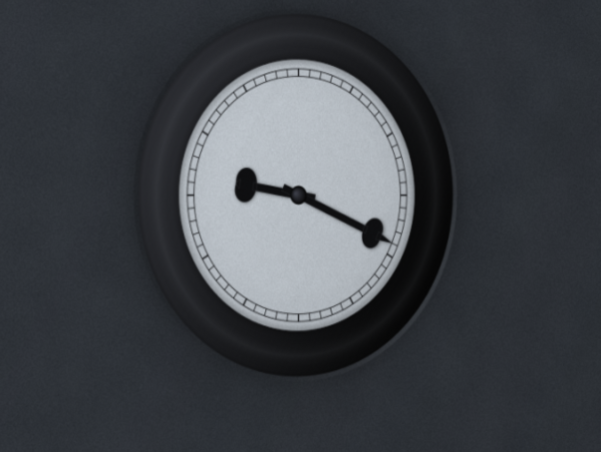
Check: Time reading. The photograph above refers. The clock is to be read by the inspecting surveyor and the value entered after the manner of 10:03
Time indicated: 9:19
